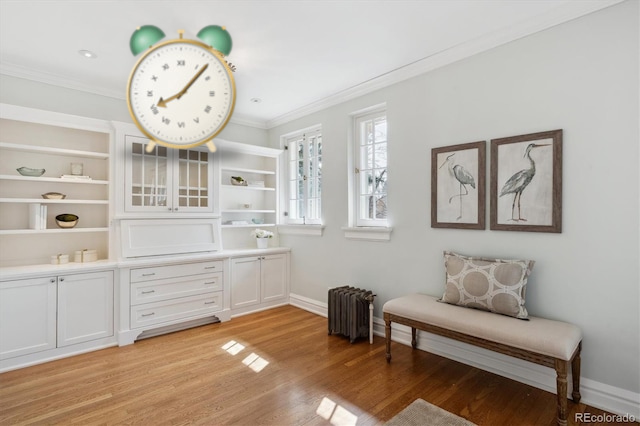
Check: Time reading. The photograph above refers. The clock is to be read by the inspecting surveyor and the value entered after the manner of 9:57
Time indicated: 8:07
